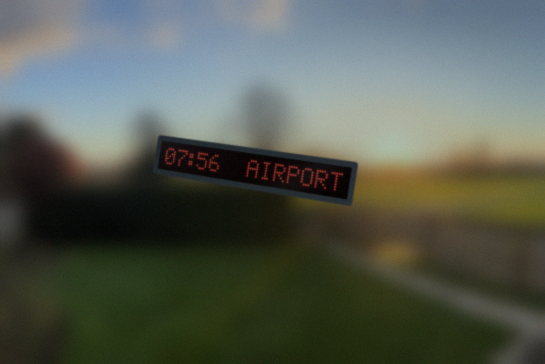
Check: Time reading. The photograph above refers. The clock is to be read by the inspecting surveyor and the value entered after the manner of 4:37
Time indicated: 7:56
